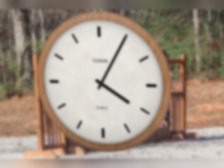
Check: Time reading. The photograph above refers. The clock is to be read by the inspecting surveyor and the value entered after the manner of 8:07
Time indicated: 4:05
